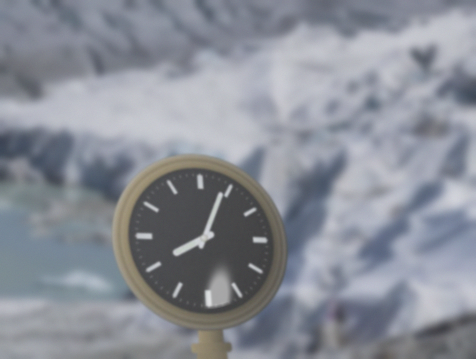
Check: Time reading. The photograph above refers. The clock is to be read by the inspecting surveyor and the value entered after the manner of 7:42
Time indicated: 8:04
